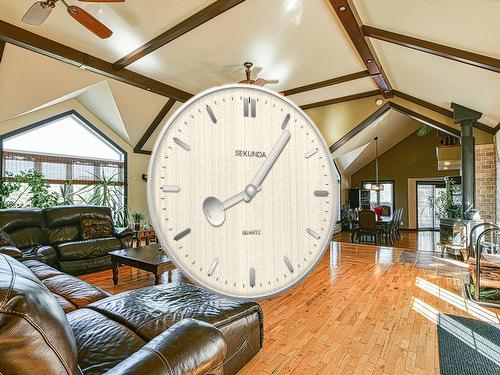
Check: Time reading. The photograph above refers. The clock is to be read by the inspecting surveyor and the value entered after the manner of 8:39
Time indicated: 8:06
